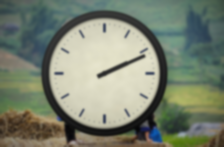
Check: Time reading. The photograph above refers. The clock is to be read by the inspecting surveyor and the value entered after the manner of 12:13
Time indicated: 2:11
